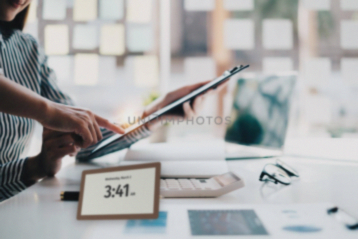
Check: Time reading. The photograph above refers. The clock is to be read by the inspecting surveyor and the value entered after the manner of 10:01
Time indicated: 3:41
